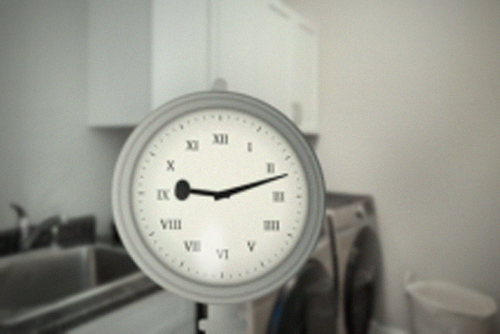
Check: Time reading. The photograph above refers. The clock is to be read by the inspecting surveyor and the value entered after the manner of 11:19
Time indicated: 9:12
